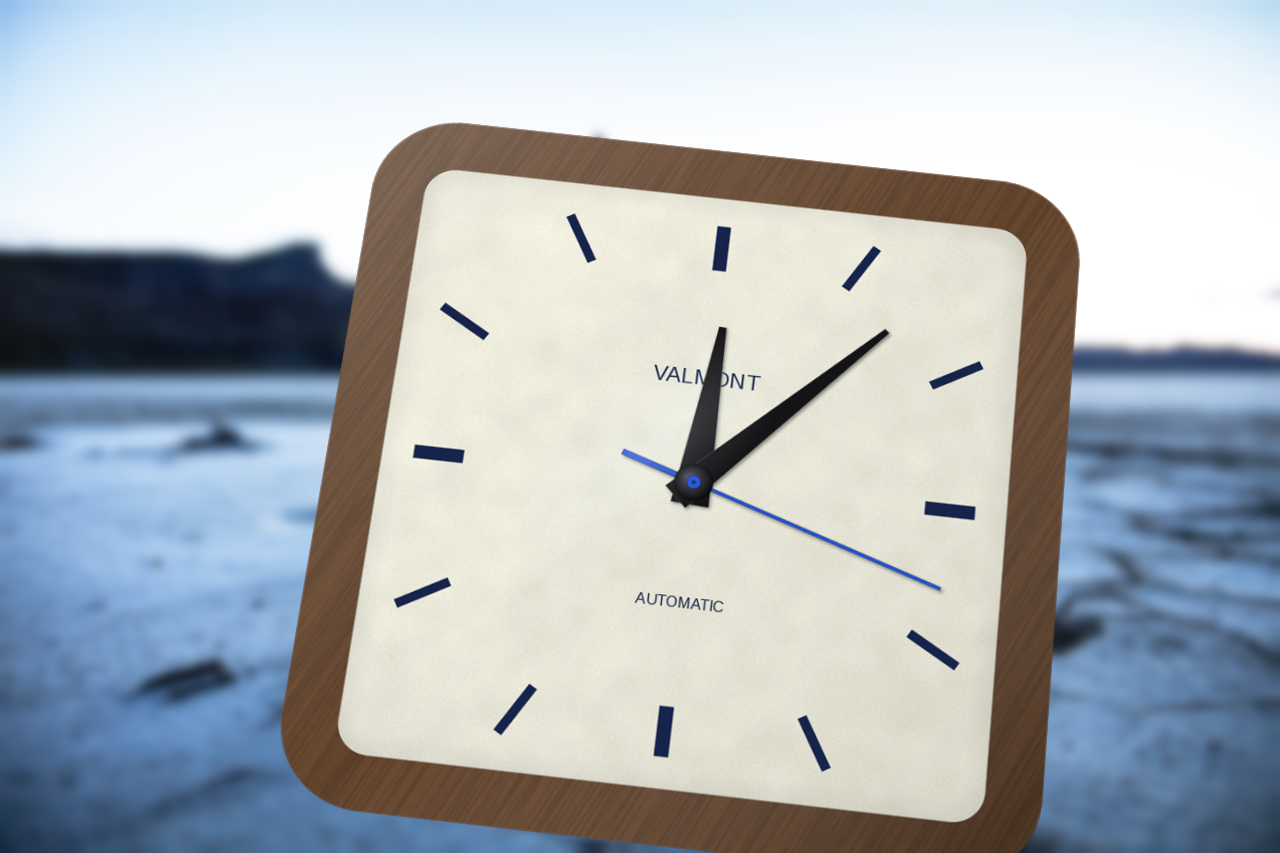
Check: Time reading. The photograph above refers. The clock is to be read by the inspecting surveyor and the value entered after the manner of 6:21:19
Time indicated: 12:07:18
